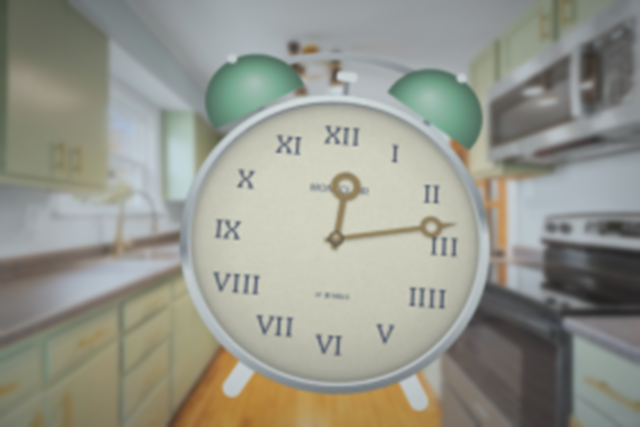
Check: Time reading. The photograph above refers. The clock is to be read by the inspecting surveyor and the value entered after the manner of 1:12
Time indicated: 12:13
